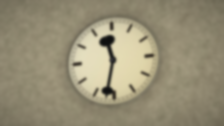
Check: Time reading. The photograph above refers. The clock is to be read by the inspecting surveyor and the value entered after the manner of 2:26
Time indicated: 11:32
